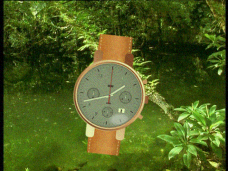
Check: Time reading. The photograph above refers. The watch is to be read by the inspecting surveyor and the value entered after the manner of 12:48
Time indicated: 1:42
